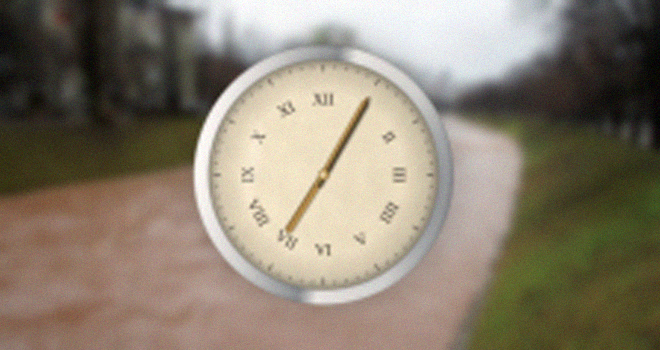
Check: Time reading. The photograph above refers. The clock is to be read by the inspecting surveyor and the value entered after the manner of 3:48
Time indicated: 7:05
